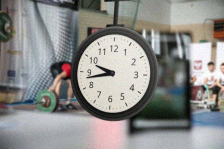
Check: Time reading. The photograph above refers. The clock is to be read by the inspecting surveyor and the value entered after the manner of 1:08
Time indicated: 9:43
